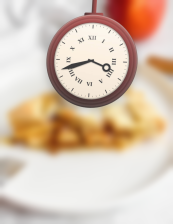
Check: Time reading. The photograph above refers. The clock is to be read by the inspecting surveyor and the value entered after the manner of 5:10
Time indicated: 3:42
